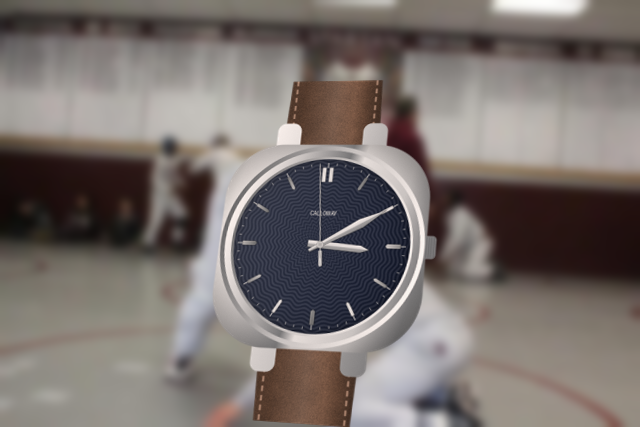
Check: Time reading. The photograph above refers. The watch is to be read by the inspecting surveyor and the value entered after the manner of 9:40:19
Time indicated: 3:09:59
